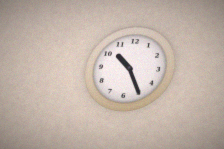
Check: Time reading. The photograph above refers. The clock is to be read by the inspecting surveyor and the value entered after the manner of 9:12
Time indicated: 10:25
